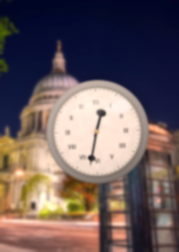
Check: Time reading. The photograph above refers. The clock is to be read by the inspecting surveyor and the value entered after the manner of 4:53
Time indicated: 12:32
